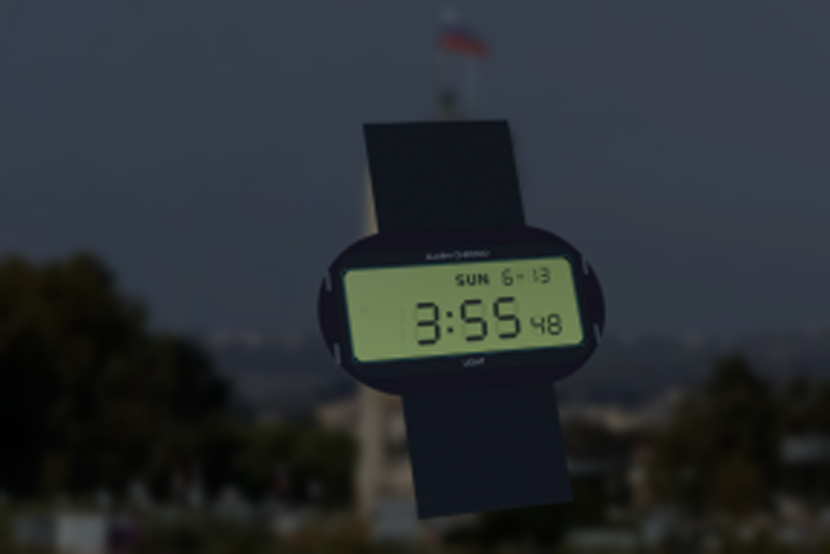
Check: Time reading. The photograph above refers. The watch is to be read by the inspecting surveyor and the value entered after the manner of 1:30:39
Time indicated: 3:55:48
